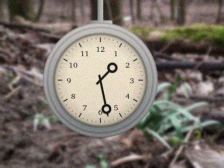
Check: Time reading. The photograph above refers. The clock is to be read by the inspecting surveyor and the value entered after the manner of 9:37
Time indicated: 1:28
